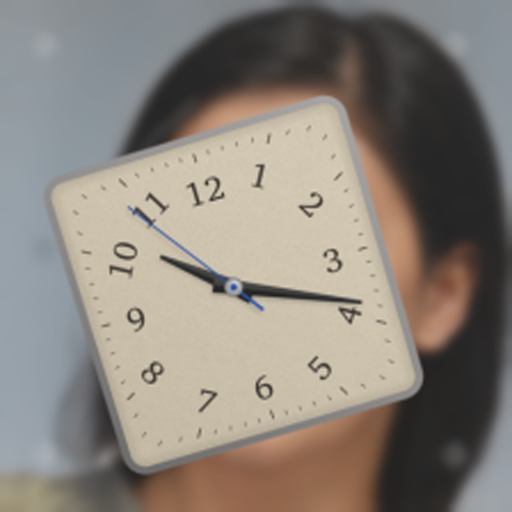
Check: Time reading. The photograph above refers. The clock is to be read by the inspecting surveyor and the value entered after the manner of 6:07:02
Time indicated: 10:18:54
